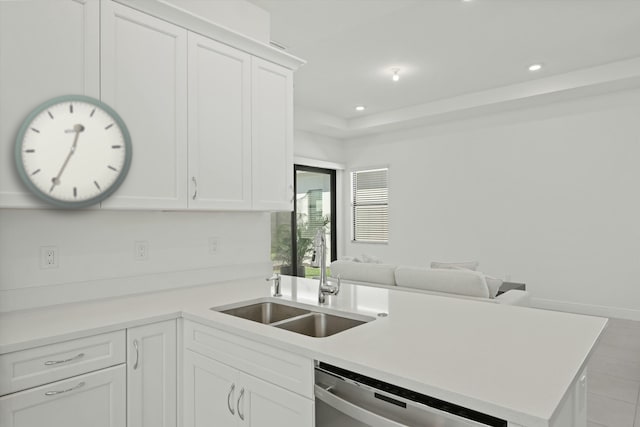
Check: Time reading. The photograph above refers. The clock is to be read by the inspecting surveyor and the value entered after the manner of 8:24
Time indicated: 12:35
